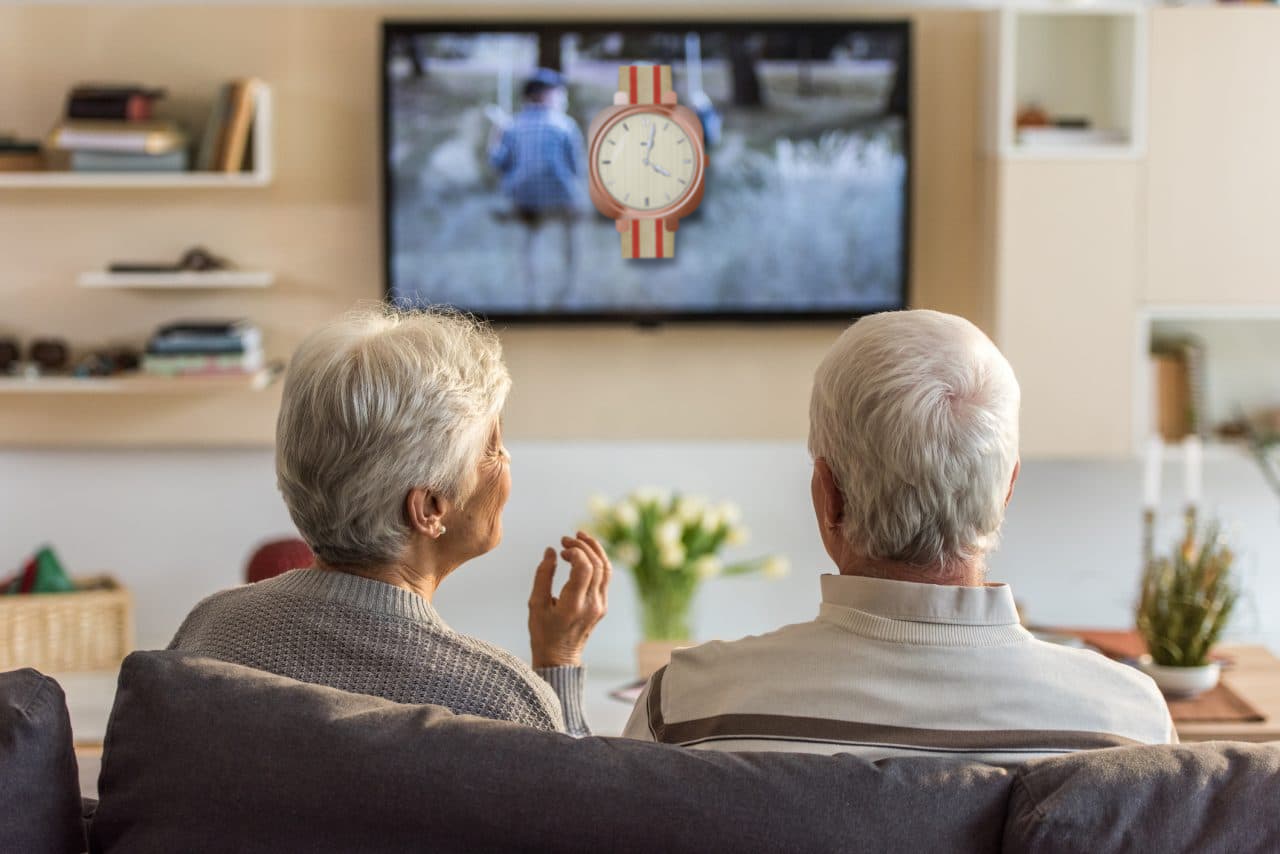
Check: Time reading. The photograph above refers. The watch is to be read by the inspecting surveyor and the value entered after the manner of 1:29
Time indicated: 4:02
